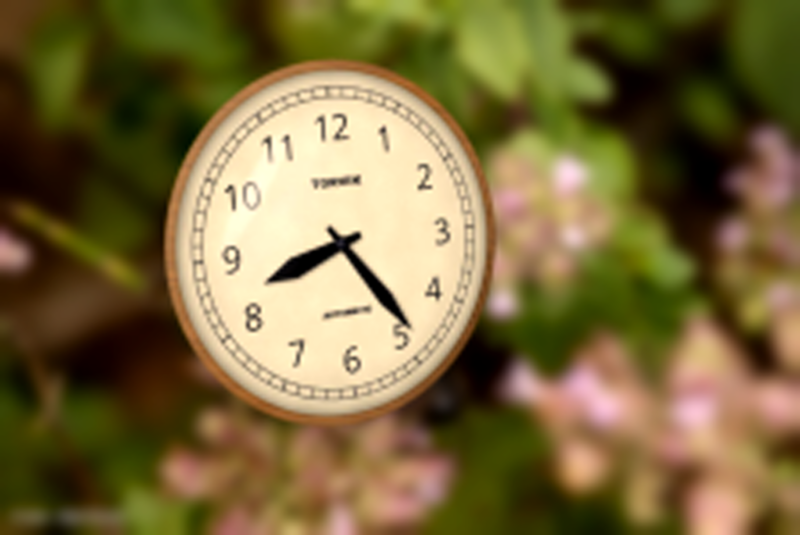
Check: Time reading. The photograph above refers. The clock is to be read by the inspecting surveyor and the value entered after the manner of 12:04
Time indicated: 8:24
